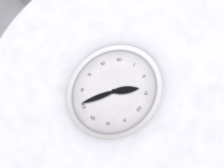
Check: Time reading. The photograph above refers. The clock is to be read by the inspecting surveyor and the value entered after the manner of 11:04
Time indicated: 2:41
